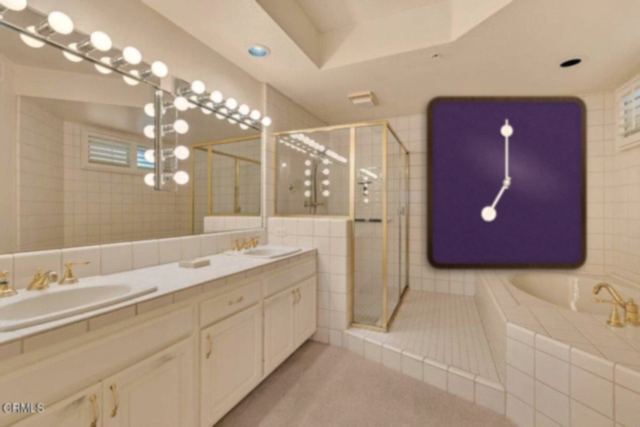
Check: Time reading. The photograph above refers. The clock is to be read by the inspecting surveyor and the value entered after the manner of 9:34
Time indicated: 7:00
